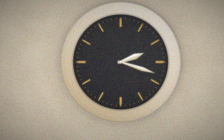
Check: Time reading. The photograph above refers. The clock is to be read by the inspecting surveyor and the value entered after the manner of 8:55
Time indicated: 2:18
